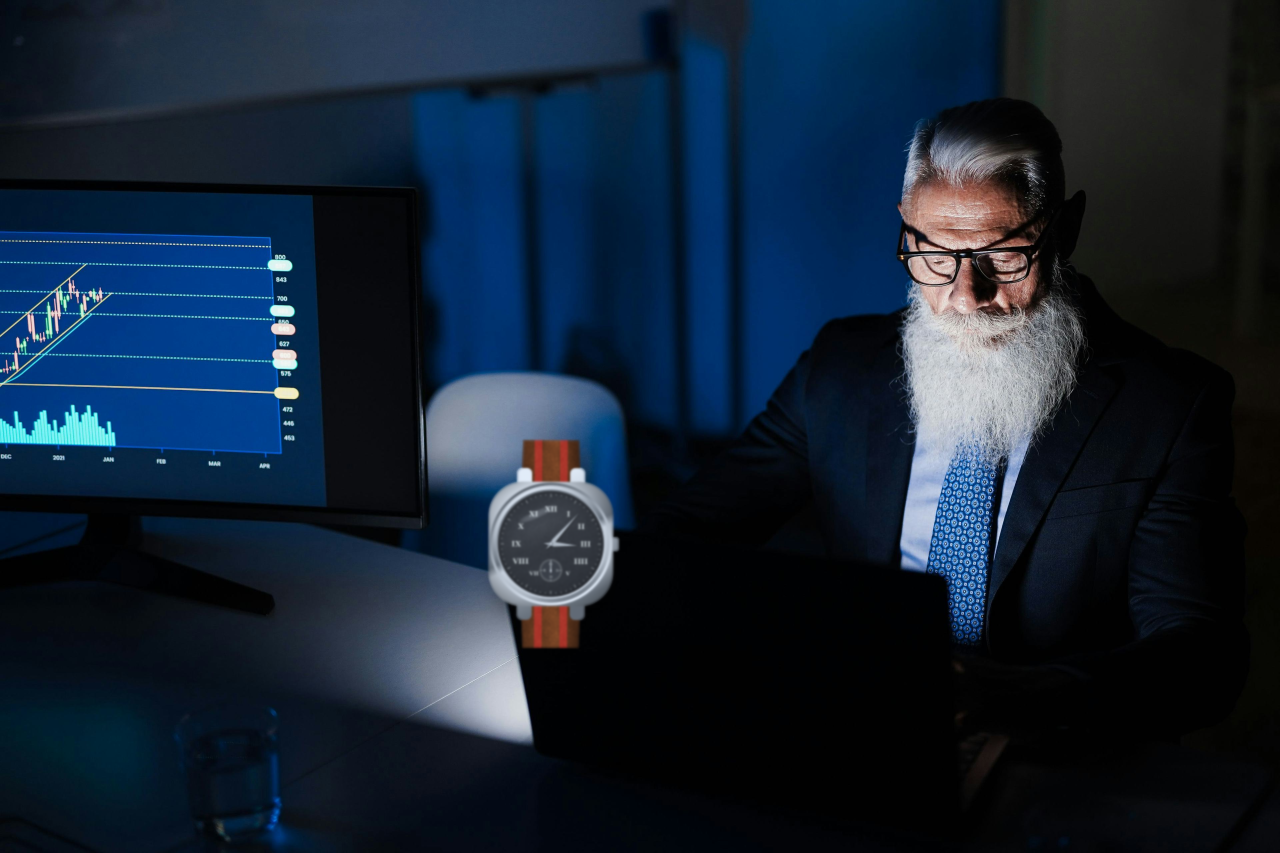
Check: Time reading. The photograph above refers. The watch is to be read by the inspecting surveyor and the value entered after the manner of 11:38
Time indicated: 3:07
